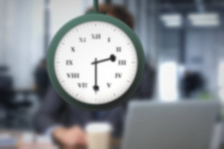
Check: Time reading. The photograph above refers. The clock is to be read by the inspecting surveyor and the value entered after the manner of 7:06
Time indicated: 2:30
